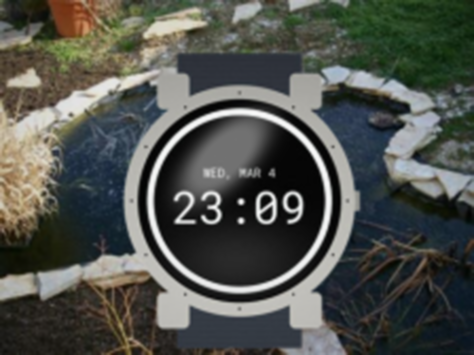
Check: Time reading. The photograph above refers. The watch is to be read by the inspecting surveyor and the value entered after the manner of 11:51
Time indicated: 23:09
